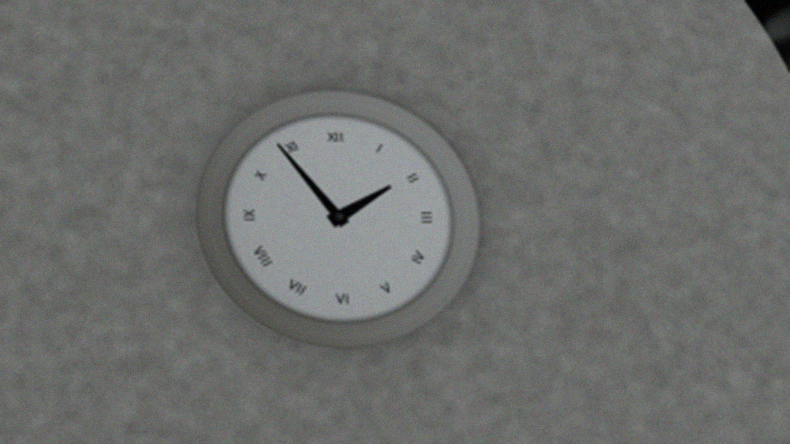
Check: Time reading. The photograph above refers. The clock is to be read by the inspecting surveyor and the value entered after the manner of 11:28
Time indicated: 1:54
